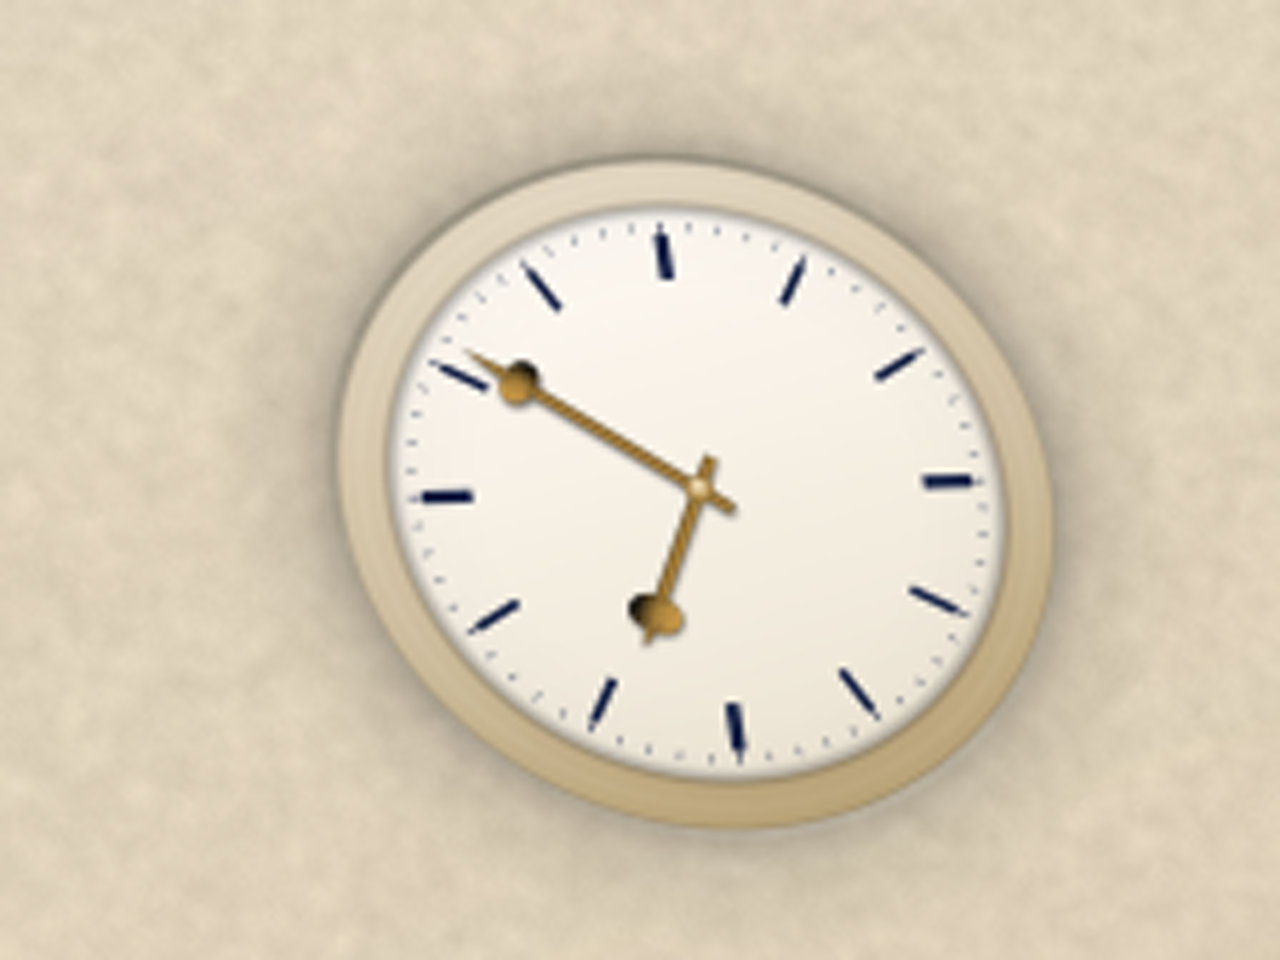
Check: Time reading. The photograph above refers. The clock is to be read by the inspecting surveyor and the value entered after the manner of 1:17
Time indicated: 6:51
